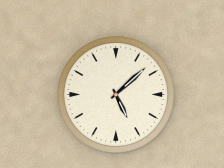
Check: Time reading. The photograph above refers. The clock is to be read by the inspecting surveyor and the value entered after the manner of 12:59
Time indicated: 5:08
